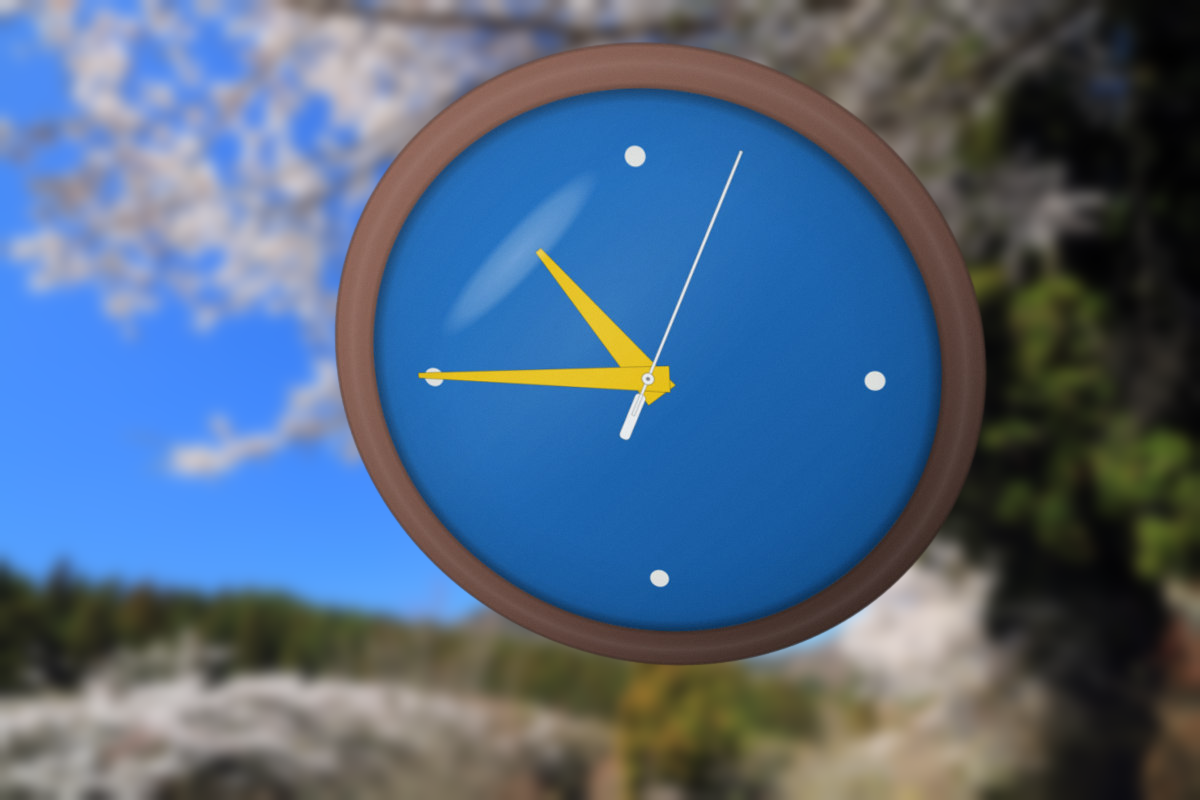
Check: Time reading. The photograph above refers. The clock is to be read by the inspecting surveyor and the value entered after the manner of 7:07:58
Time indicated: 10:45:04
